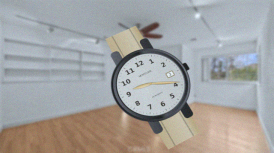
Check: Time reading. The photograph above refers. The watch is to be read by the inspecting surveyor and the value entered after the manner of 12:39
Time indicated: 9:19
